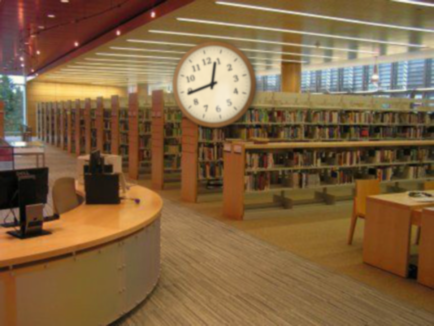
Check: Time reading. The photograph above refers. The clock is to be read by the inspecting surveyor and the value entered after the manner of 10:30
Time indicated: 12:44
